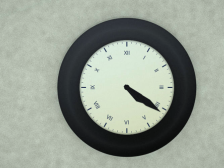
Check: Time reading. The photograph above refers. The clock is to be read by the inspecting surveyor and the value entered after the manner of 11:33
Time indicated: 4:21
